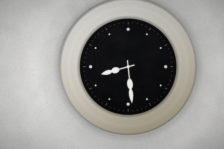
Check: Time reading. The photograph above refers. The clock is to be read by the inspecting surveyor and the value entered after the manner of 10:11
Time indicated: 8:29
